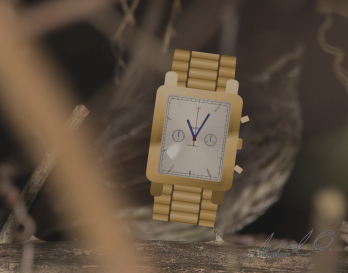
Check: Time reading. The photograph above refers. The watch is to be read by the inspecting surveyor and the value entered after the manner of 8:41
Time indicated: 11:04
